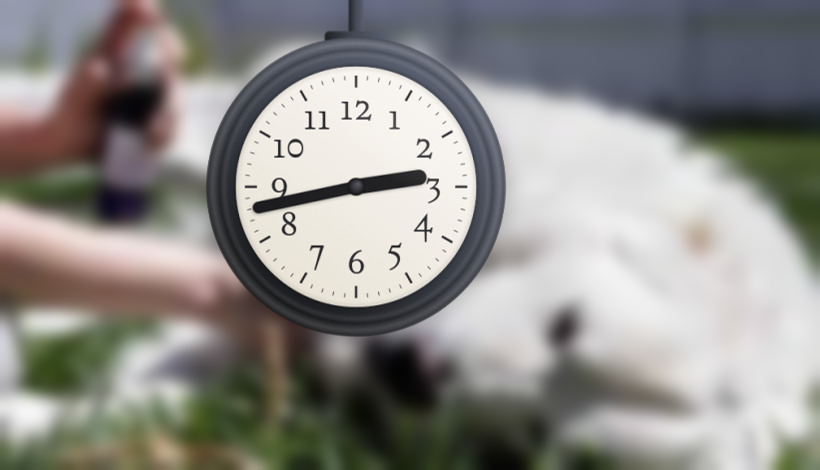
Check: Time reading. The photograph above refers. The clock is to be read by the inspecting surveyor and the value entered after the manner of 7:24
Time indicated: 2:43
